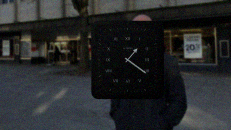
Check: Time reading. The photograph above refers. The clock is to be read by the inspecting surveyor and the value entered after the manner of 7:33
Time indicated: 1:21
